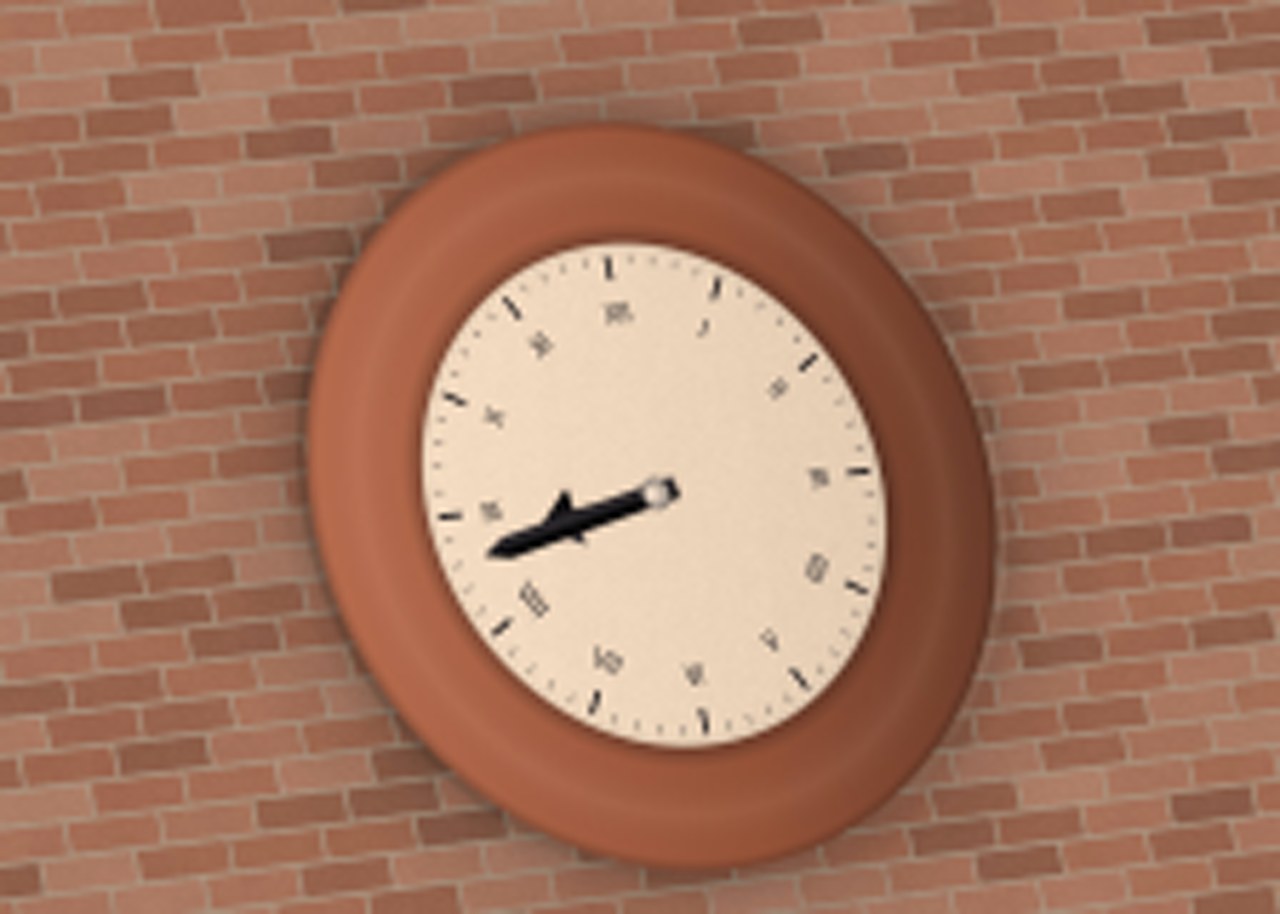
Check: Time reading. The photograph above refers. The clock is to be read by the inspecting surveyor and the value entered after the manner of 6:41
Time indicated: 8:43
